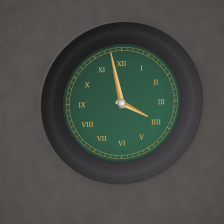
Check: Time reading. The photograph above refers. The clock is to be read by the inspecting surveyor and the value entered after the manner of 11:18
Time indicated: 3:58
